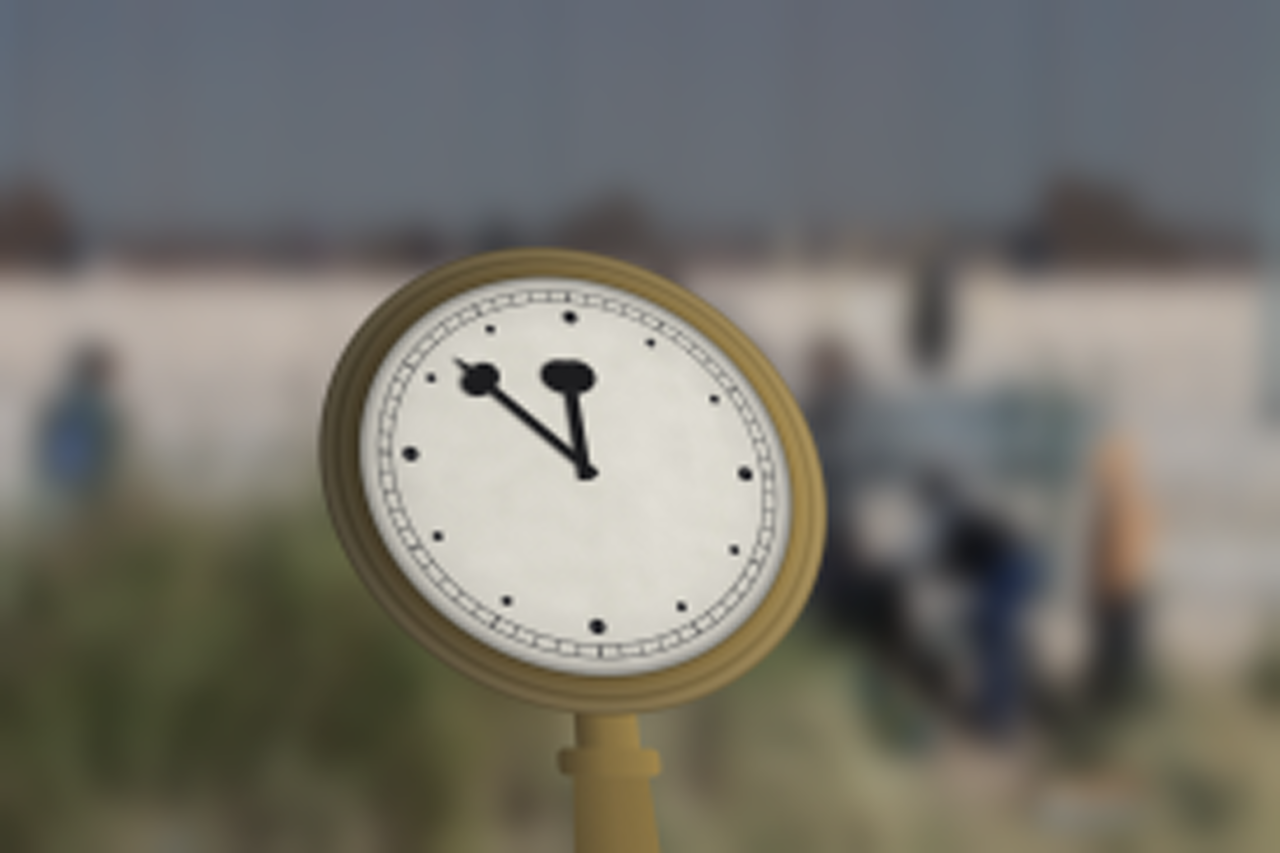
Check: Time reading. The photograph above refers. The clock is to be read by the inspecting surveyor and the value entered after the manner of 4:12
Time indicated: 11:52
